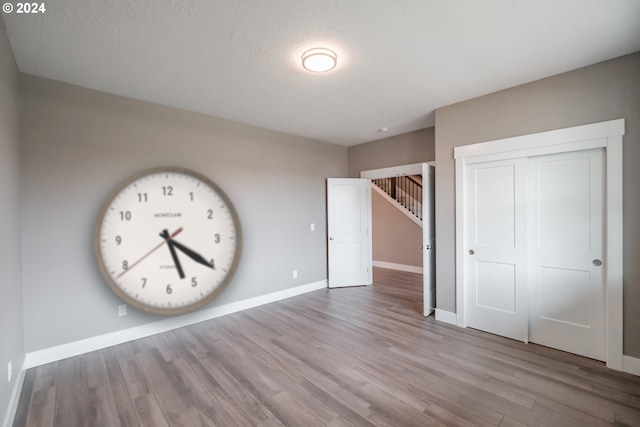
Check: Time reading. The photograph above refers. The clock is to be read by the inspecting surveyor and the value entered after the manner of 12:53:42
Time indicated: 5:20:39
